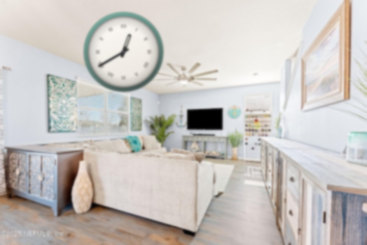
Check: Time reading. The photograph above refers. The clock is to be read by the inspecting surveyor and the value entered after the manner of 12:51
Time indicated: 12:40
